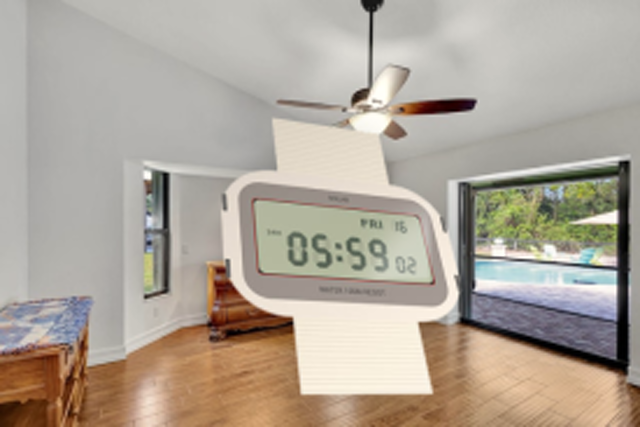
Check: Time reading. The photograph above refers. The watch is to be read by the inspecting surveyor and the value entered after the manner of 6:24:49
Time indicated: 5:59:02
